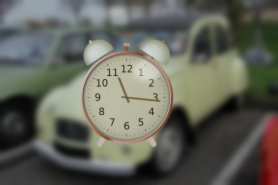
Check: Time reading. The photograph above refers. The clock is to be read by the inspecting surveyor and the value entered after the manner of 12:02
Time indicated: 11:16
